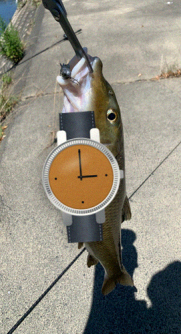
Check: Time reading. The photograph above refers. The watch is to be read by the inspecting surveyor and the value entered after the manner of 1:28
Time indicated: 3:00
